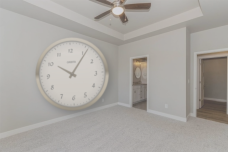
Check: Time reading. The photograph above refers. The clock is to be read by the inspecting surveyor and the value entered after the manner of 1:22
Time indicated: 10:06
